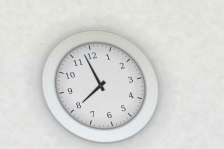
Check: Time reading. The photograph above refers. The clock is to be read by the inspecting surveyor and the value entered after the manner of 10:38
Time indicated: 7:58
